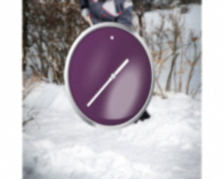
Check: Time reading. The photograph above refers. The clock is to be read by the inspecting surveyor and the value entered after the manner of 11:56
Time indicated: 1:38
